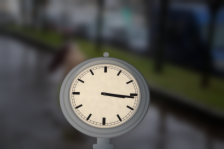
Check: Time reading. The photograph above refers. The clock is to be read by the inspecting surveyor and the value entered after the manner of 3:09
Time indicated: 3:16
